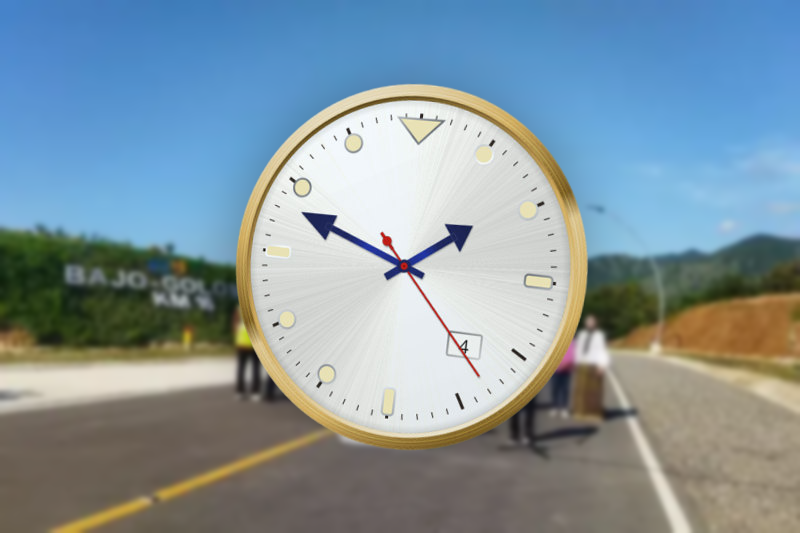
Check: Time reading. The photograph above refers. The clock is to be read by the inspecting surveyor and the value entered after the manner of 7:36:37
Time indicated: 1:48:23
